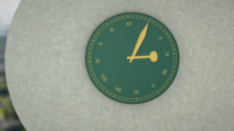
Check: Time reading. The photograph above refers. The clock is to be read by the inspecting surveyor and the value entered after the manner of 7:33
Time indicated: 3:05
